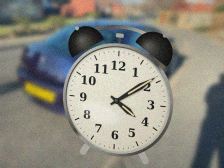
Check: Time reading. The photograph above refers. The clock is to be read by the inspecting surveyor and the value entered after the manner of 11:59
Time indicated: 4:09
